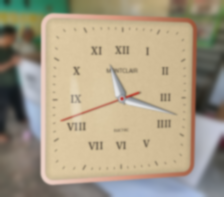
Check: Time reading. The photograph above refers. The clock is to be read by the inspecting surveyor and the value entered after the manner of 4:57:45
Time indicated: 11:17:42
